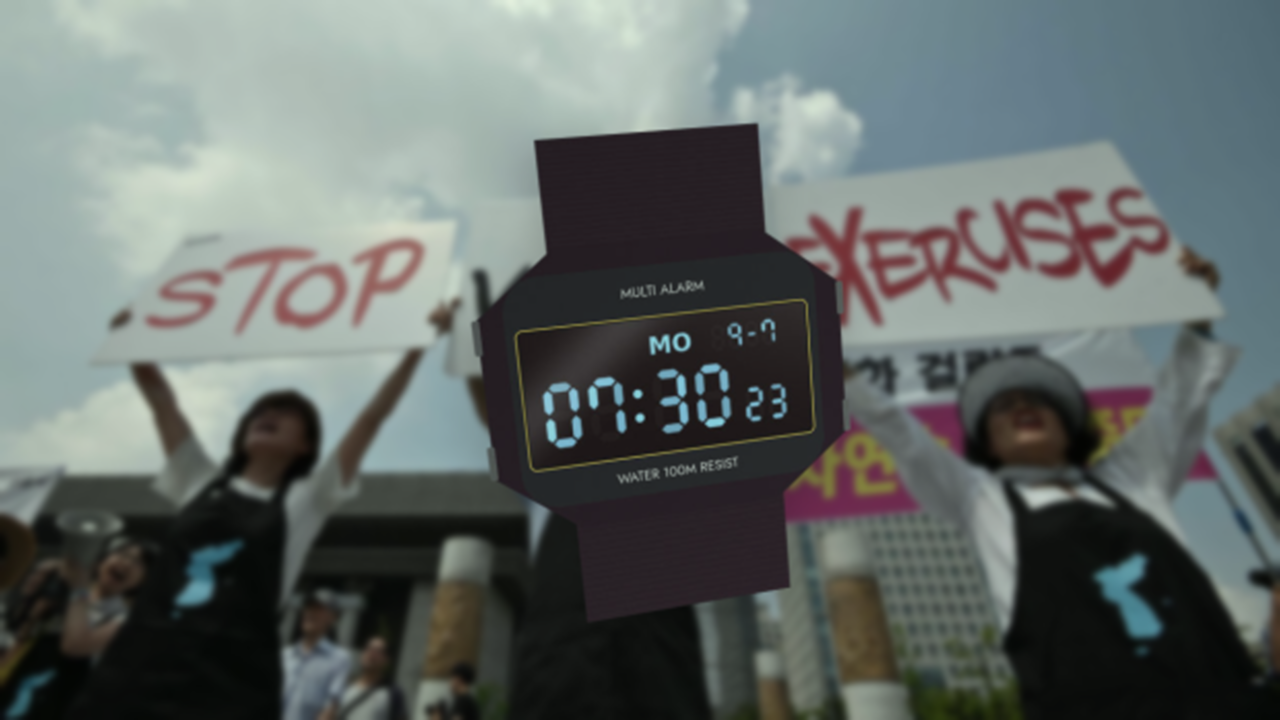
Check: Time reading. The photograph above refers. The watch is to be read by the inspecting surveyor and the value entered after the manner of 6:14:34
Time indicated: 7:30:23
